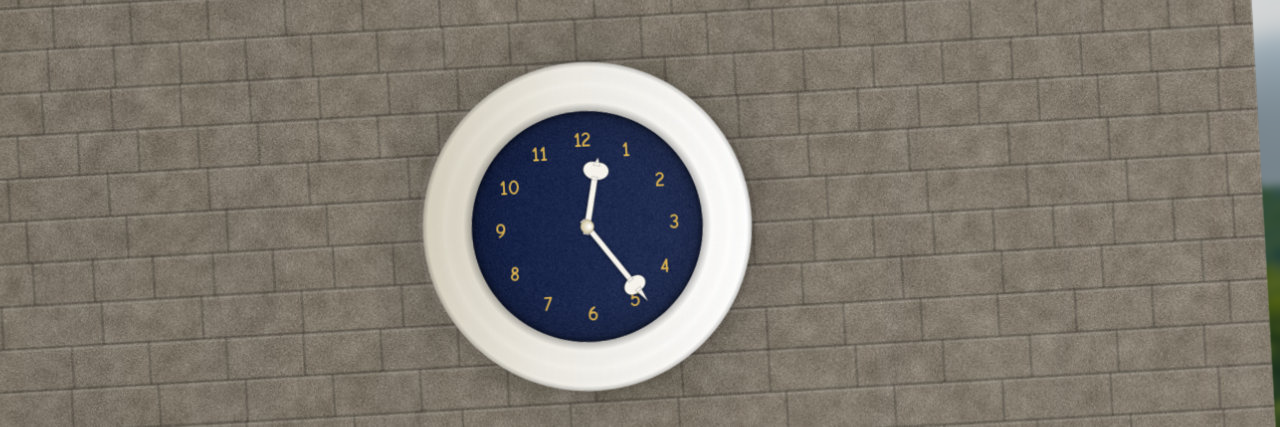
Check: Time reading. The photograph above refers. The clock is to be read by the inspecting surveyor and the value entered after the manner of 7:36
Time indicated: 12:24
